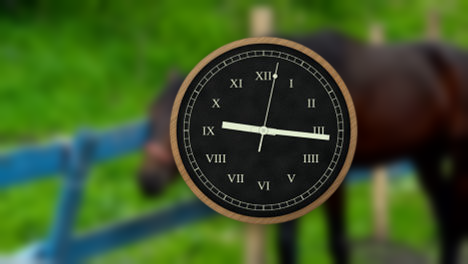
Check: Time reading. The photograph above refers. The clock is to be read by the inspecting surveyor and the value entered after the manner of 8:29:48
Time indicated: 9:16:02
